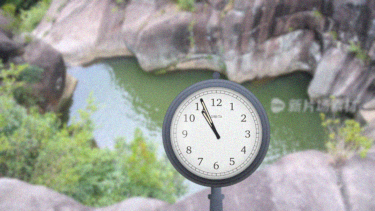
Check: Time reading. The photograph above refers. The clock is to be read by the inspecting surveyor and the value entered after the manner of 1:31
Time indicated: 10:56
